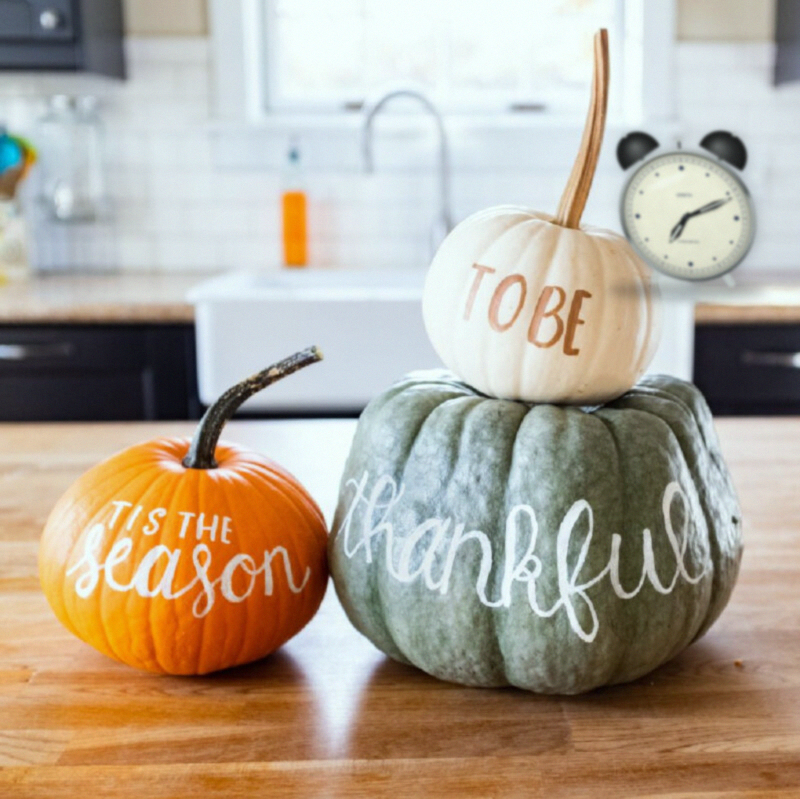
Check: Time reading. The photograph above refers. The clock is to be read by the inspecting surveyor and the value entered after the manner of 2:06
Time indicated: 7:11
